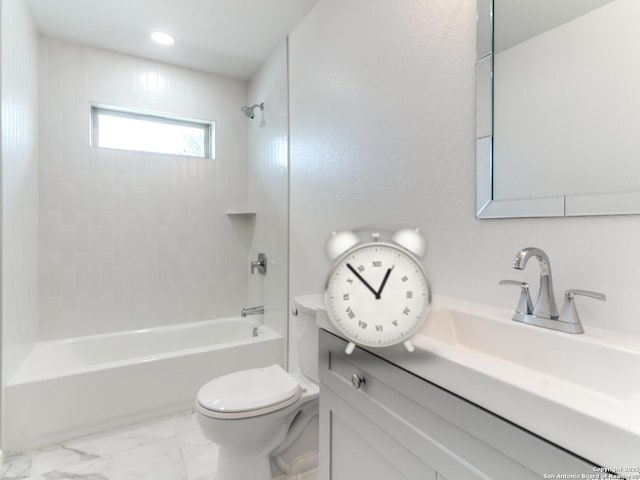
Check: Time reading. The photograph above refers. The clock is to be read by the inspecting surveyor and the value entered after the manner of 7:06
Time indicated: 12:53
